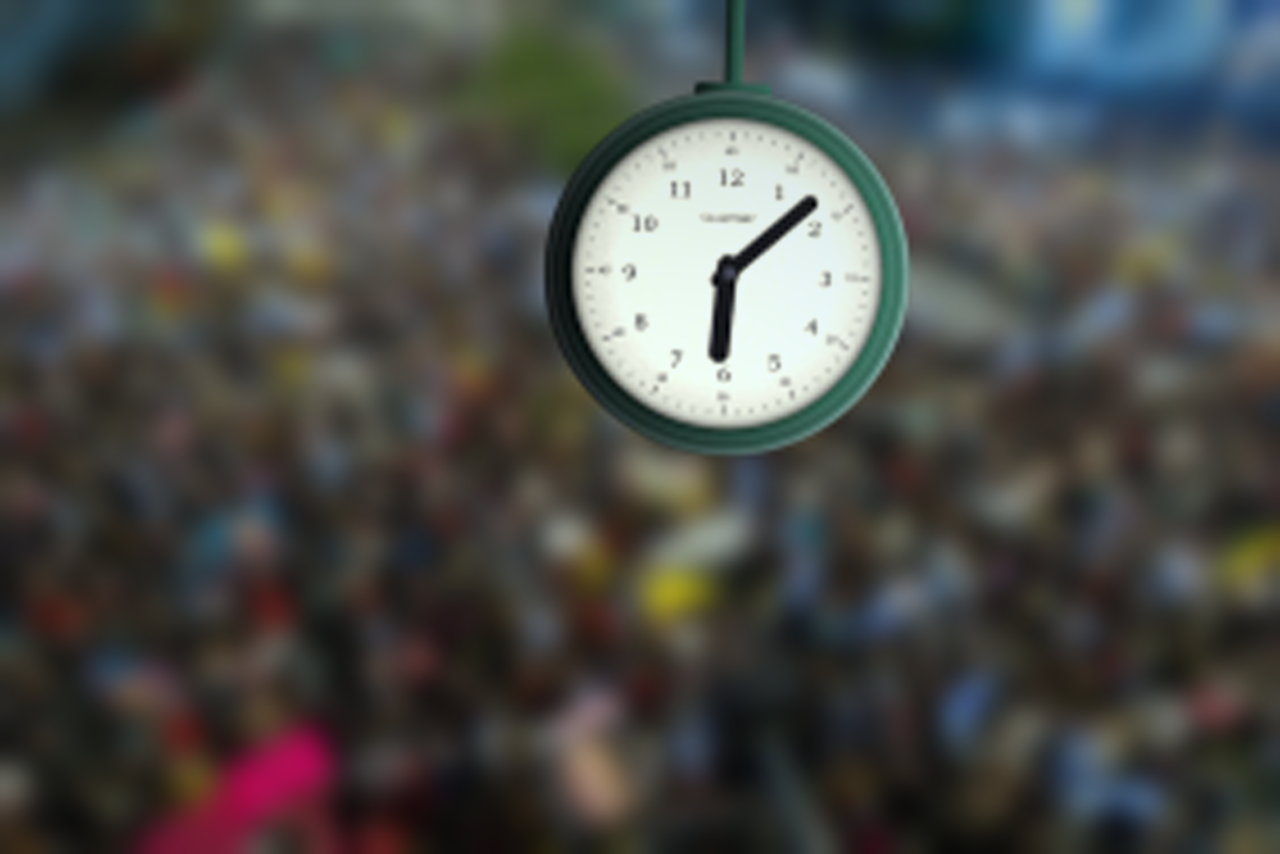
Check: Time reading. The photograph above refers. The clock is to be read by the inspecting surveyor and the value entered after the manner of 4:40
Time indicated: 6:08
